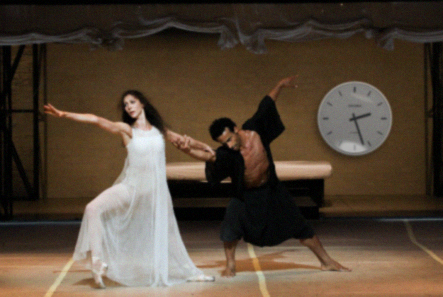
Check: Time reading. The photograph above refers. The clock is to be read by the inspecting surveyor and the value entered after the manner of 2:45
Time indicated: 2:27
